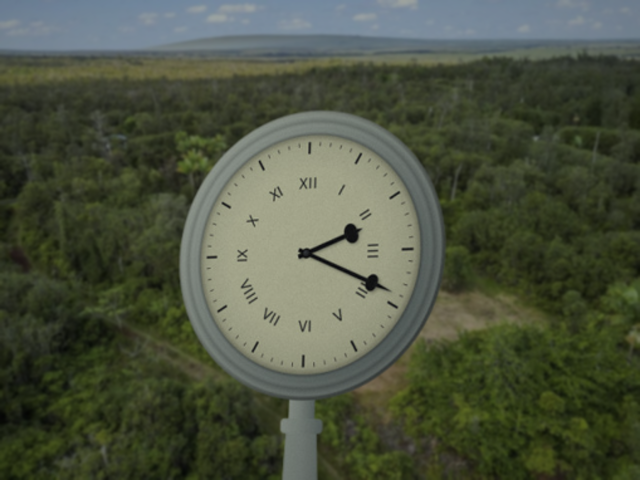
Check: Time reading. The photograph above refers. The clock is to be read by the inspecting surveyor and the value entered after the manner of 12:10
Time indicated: 2:19
